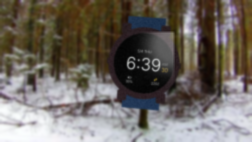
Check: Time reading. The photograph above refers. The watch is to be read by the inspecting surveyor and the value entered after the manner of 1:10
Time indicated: 6:39
